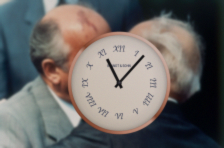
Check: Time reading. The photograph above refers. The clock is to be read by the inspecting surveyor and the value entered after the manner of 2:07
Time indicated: 11:07
